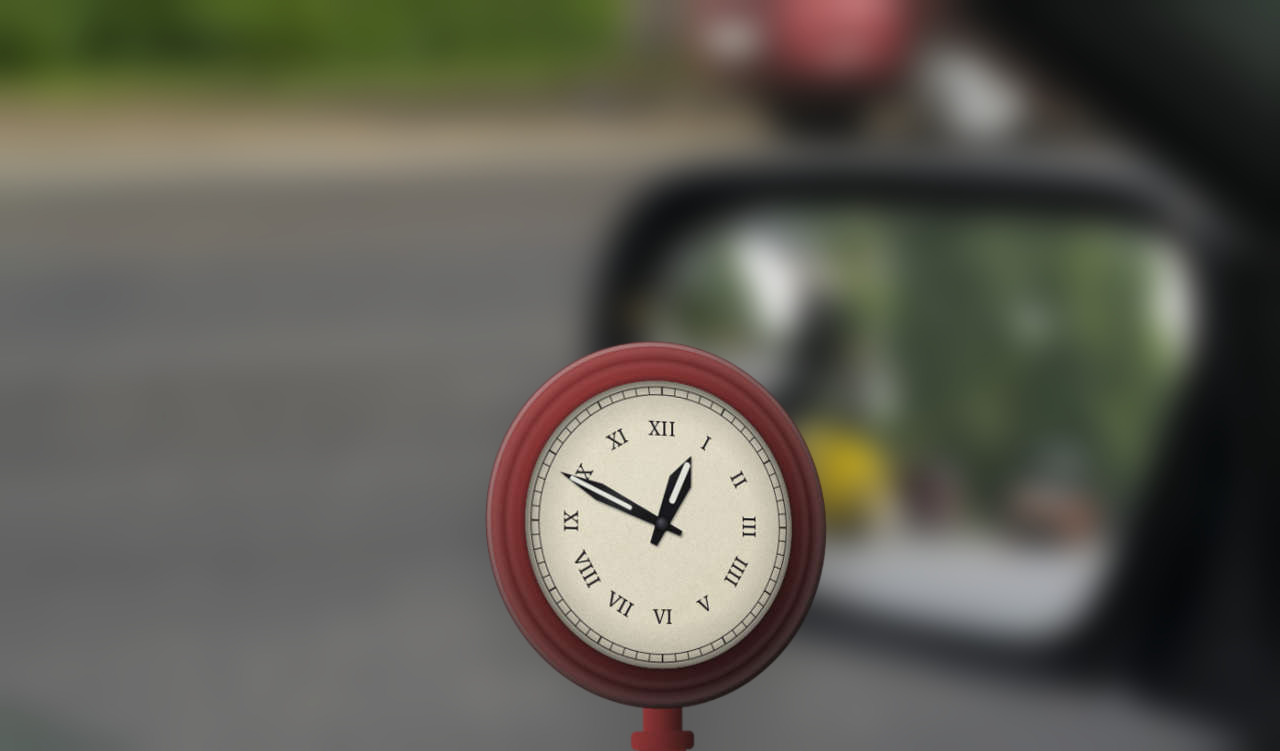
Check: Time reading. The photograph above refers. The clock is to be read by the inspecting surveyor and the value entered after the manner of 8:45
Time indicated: 12:49
